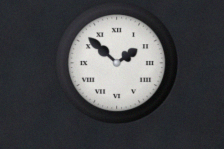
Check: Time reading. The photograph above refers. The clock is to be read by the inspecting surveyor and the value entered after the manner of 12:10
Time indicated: 1:52
